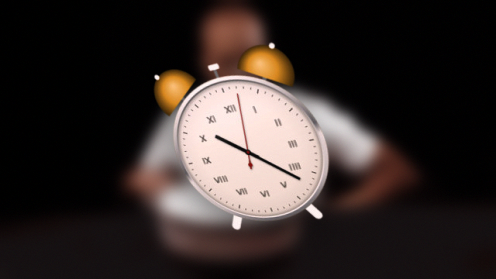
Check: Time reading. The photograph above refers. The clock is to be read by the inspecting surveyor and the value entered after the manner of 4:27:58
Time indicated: 10:22:02
